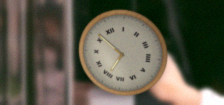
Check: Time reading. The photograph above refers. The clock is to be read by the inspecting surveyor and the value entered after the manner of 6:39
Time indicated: 7:56
